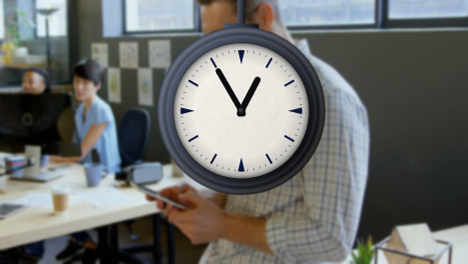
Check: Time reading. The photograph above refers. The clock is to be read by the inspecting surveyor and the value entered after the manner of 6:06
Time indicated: 12:55
